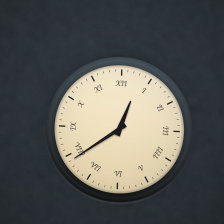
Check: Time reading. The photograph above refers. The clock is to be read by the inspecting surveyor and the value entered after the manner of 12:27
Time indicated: 12:39
